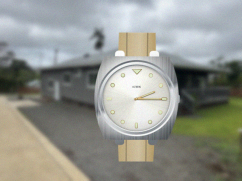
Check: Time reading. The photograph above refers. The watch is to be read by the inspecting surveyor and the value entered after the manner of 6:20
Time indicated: 2:15
